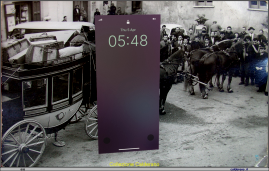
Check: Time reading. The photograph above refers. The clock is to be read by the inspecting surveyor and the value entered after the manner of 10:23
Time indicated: 5:48
